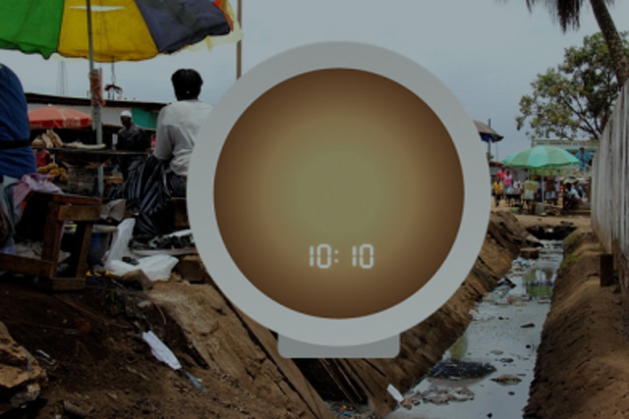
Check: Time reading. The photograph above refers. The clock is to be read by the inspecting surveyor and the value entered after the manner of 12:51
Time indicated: 10:10
